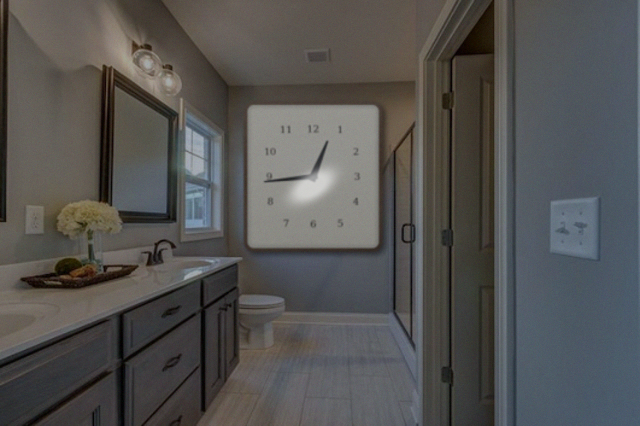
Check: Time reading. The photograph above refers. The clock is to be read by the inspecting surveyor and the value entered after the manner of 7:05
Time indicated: 12:44
